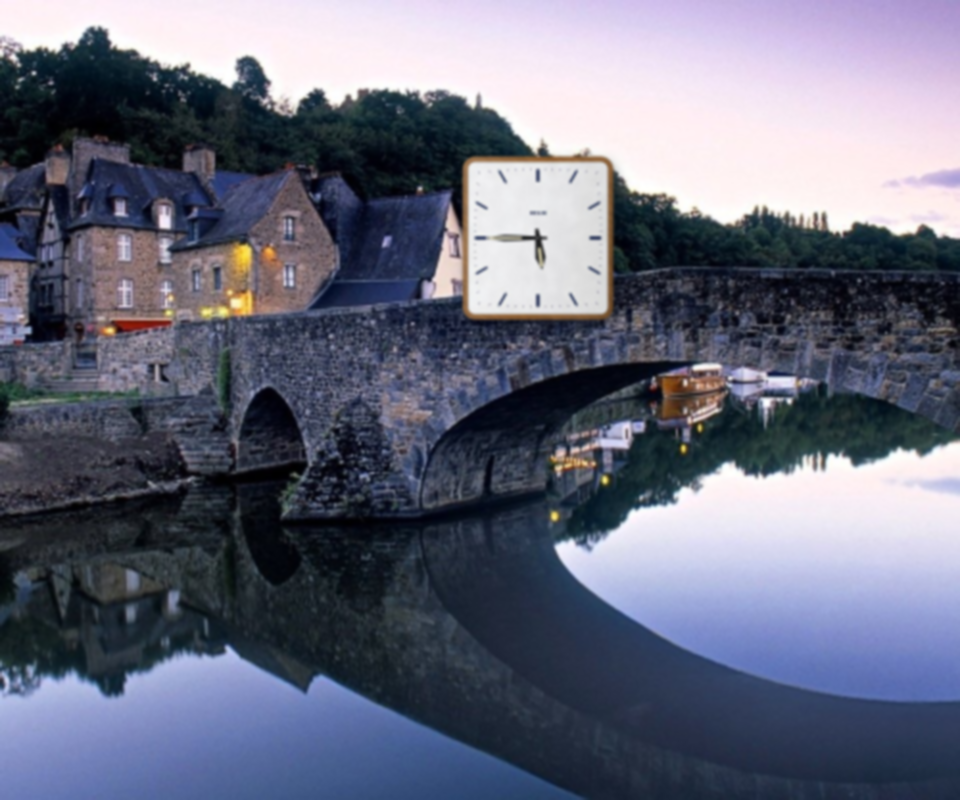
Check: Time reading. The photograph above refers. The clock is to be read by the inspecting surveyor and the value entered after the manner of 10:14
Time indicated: 5:45
